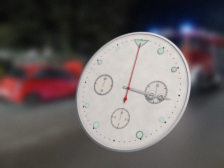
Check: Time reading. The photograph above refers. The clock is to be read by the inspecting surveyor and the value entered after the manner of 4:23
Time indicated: 3:16
